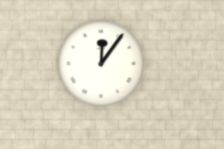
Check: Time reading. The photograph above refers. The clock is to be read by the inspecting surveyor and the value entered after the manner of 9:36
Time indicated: 12:06
